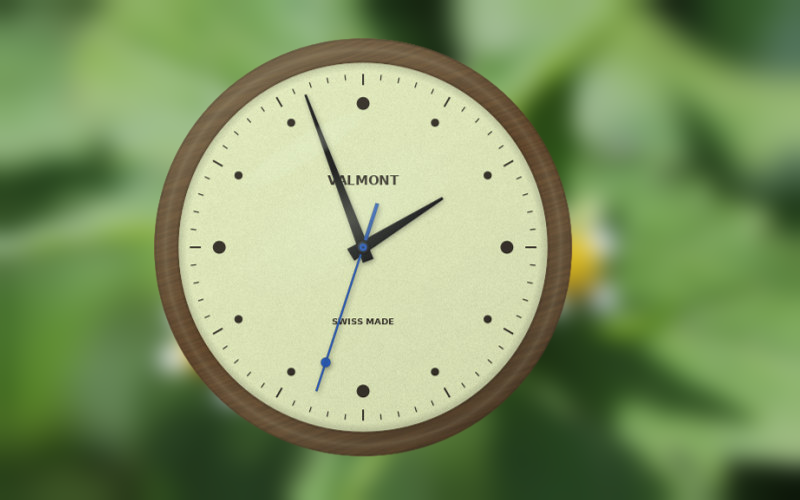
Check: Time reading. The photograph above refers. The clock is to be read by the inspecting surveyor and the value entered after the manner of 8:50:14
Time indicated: 1:56:33
